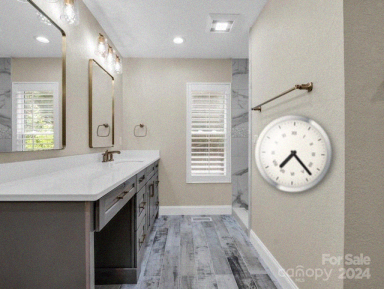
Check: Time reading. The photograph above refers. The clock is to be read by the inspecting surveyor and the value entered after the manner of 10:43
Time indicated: 7:23
